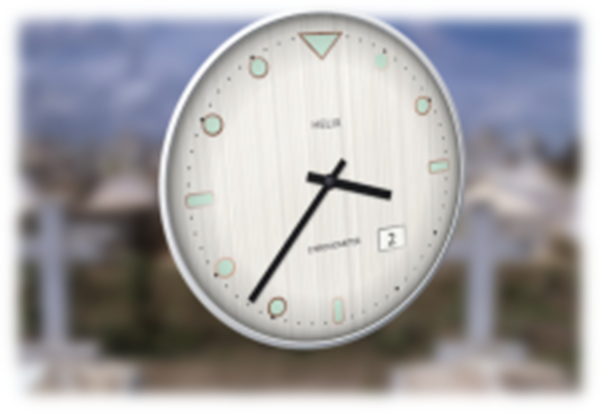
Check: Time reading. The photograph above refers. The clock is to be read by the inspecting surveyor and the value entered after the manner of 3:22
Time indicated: 3:37
